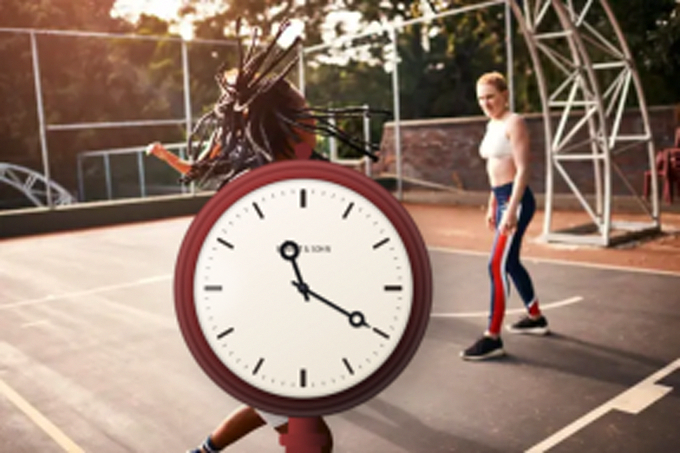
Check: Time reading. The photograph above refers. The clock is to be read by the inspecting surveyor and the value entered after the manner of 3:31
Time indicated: 11:20
